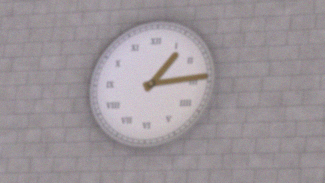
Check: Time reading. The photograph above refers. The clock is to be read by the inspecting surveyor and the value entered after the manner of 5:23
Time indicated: 1:14
